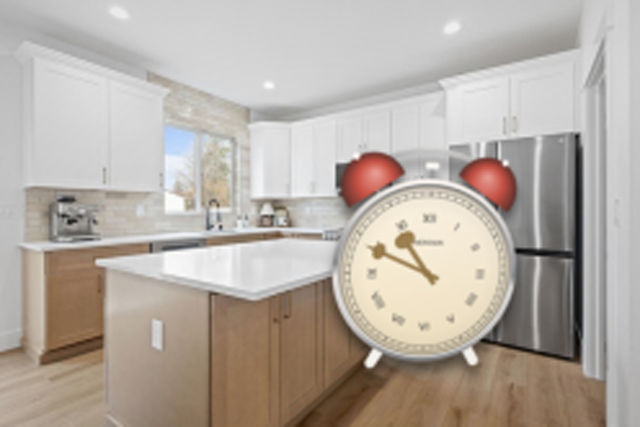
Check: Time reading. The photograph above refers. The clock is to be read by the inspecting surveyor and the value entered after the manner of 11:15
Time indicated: 10:49
